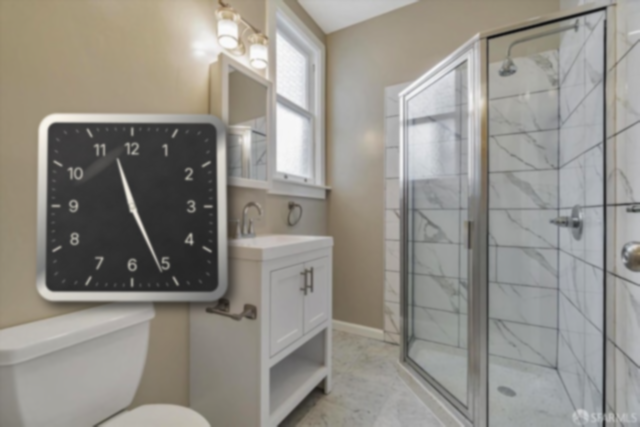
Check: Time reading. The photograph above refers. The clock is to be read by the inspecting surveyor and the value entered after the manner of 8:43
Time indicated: 11:26
